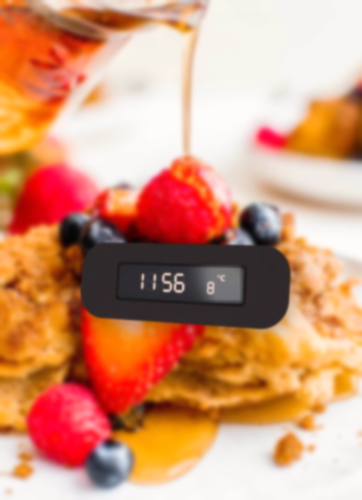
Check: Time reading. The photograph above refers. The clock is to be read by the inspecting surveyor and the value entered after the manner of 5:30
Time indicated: 11:56
